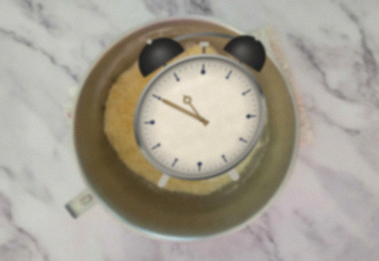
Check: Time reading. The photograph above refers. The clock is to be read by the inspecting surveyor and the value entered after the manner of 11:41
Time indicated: 10:50
